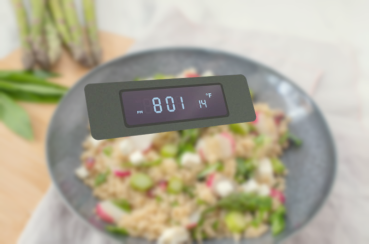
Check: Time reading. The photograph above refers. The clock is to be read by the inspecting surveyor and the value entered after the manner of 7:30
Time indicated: 8:01
